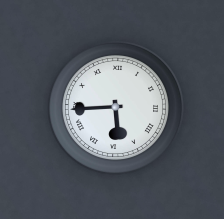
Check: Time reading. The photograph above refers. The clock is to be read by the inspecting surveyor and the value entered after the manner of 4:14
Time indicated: 5:44
